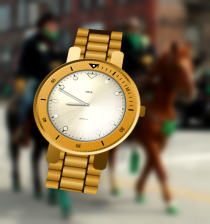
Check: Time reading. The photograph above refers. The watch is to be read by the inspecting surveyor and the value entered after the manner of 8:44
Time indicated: 8:49
